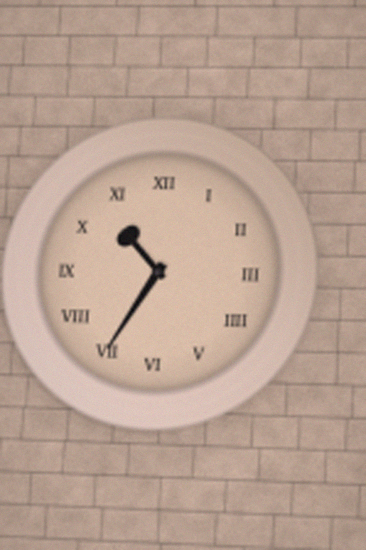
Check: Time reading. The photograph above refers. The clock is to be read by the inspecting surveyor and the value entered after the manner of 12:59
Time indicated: 10:35
